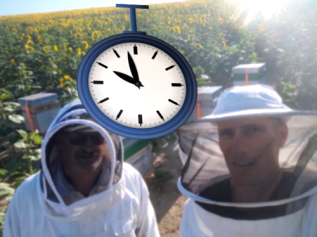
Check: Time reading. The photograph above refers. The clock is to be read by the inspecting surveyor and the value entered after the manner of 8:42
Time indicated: 9:58
